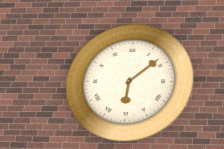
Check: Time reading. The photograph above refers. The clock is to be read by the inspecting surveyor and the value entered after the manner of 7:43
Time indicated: 6:08
